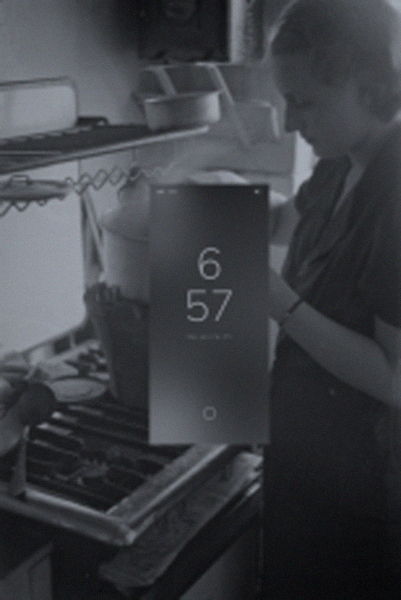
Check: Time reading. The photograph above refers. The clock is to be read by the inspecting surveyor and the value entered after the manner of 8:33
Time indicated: 6:57
